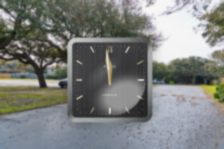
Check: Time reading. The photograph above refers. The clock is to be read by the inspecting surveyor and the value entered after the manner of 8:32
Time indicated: 11:59
